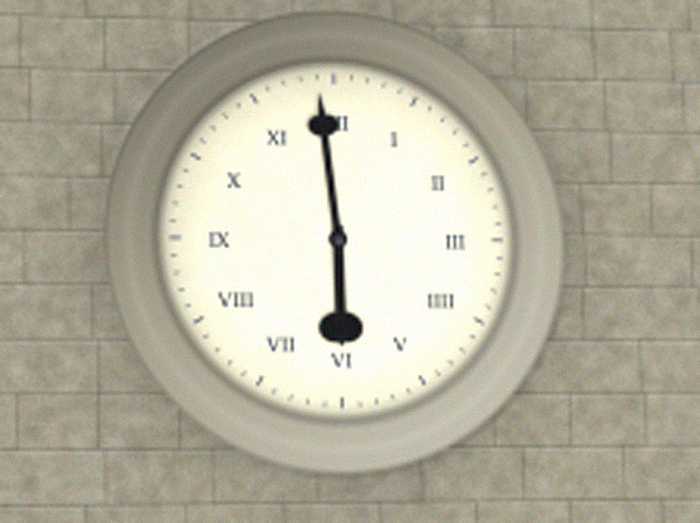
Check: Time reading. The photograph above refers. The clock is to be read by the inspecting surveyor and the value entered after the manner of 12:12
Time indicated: 5:59
